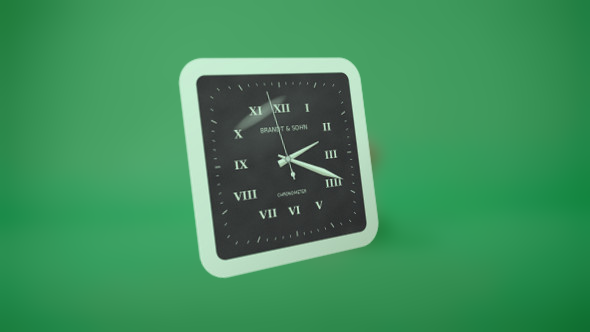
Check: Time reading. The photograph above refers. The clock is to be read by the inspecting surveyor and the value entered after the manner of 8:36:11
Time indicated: 2:18:58
